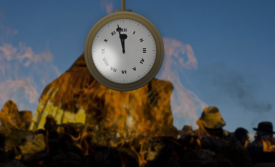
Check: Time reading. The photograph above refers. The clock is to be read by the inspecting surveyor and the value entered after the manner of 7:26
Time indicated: 11:58
